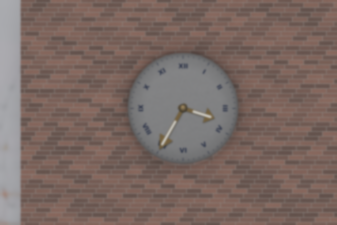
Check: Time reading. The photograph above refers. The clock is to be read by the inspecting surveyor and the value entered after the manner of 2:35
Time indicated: 3:35
